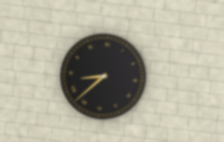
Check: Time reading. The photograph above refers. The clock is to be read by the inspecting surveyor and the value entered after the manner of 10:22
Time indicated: 8:37
